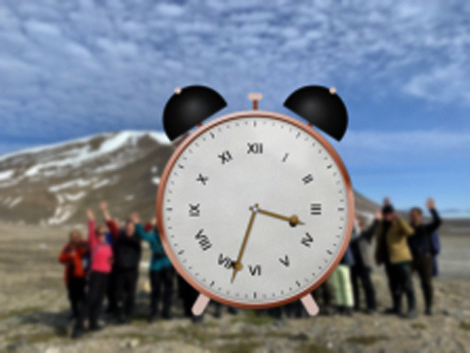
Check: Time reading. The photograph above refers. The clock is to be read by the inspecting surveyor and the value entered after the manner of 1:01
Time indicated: 3:33
